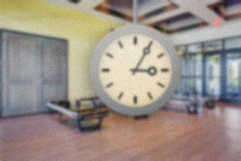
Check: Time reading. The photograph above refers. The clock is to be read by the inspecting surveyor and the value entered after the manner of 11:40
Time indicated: 3:05
